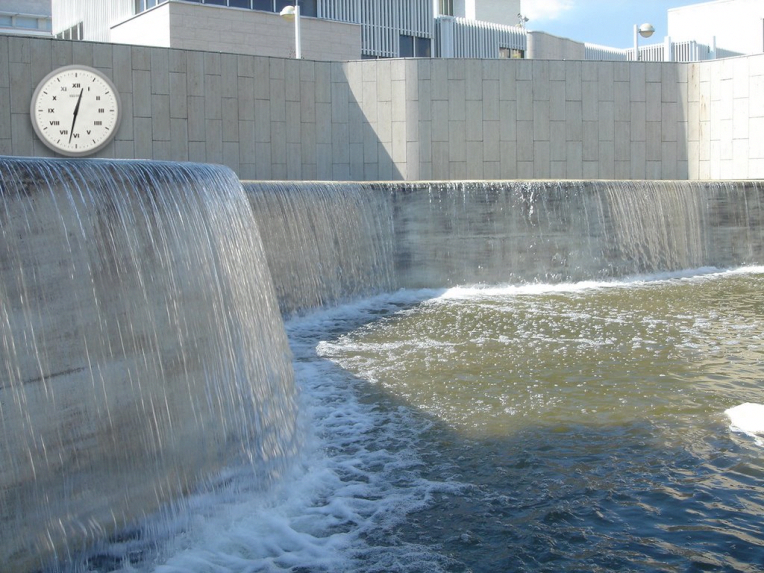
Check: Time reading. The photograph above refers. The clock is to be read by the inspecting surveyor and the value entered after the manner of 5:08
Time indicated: 12:32
